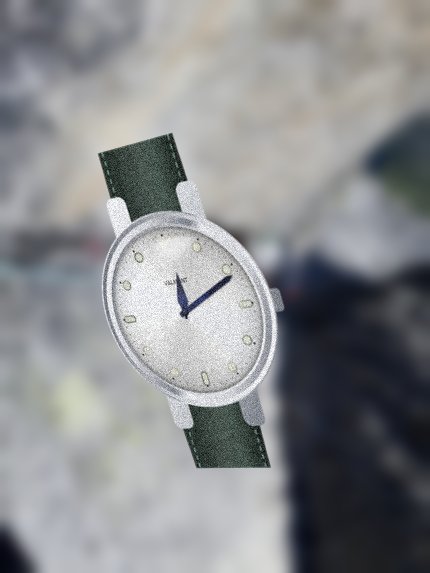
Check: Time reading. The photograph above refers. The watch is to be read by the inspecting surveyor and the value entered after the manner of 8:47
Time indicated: 12:11
